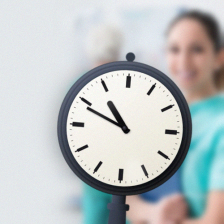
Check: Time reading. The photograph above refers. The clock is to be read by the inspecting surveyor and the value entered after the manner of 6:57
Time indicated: 10:49
